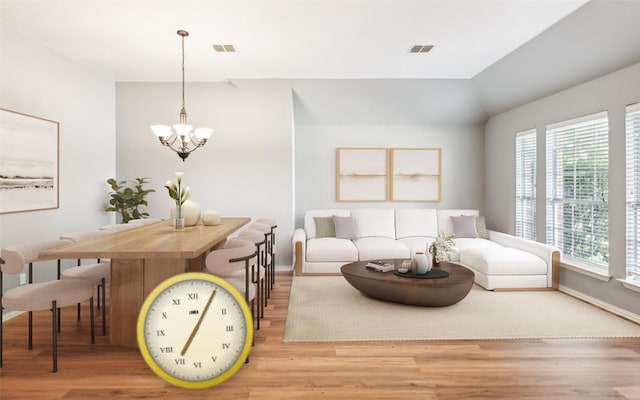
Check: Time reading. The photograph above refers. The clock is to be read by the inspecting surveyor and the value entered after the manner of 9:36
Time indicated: 7:05
